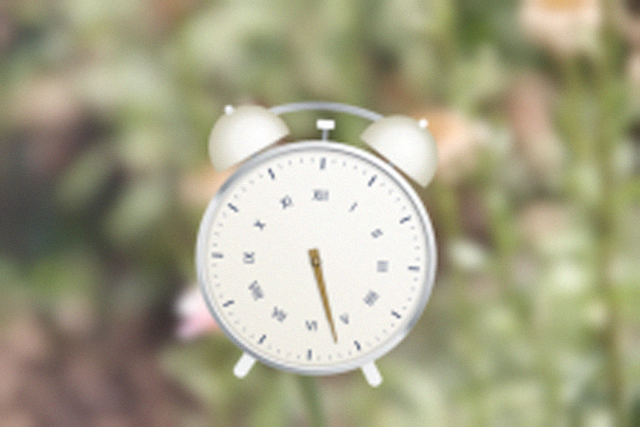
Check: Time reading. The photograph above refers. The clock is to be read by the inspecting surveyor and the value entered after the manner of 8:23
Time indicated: 5:27
